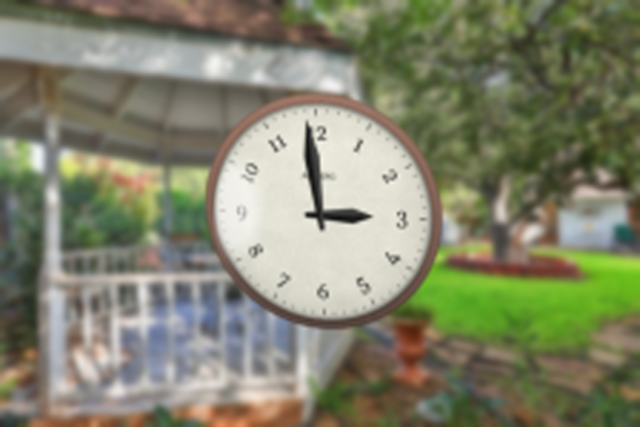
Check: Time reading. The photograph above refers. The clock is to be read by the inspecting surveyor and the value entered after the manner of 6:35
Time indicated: 2:59
